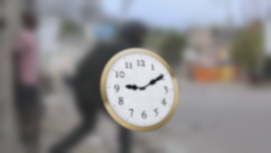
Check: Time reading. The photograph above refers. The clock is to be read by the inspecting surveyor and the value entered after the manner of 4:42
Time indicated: 9:10
